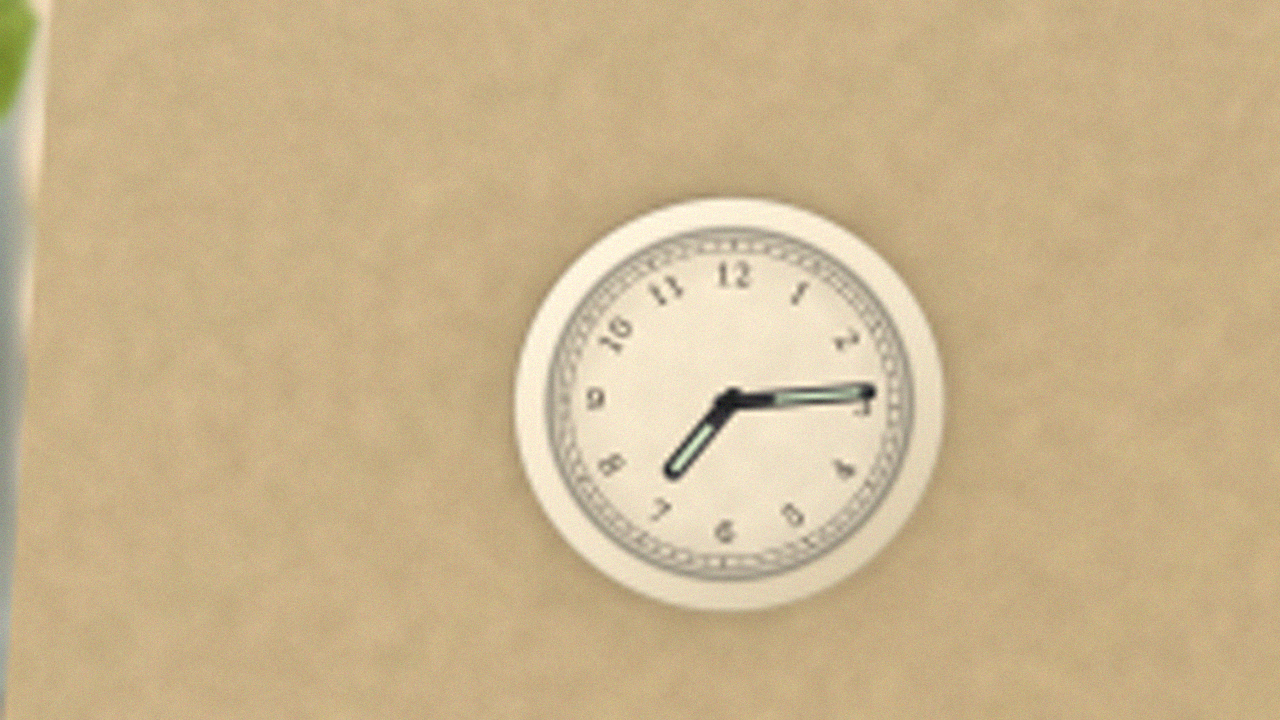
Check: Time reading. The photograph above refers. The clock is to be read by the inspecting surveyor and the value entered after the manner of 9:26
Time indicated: 7:14
